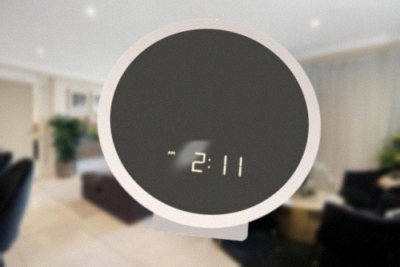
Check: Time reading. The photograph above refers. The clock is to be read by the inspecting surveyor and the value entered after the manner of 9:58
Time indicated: 2:11
